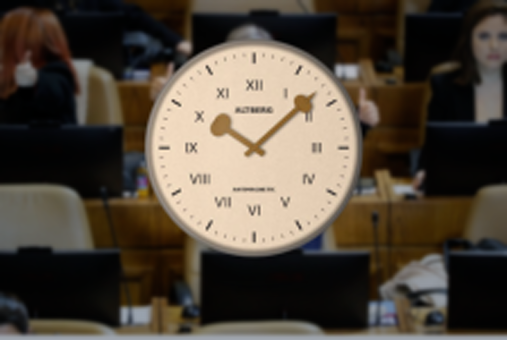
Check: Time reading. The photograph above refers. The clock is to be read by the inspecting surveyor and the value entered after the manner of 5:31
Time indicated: 10:08
